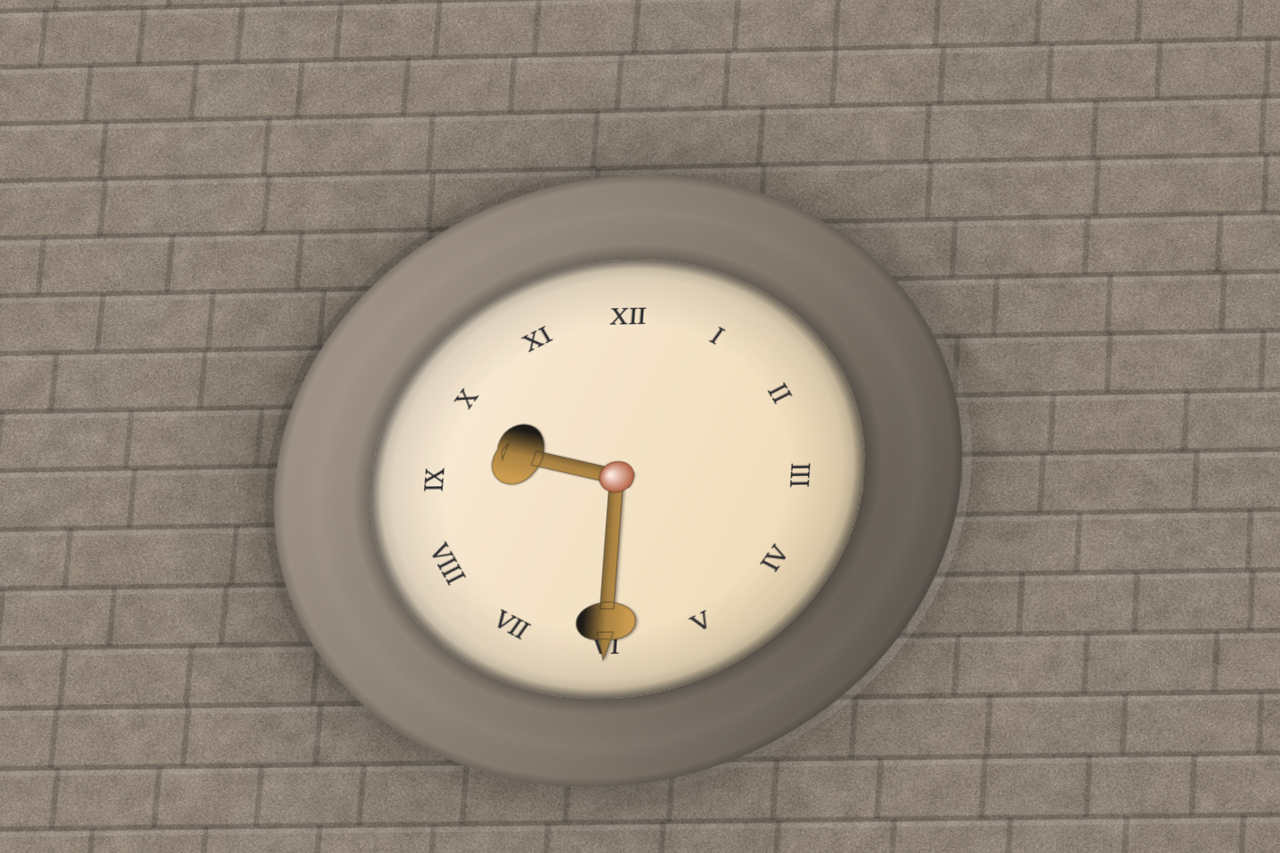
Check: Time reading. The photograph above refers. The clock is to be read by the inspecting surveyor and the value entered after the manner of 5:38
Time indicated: 9:30
